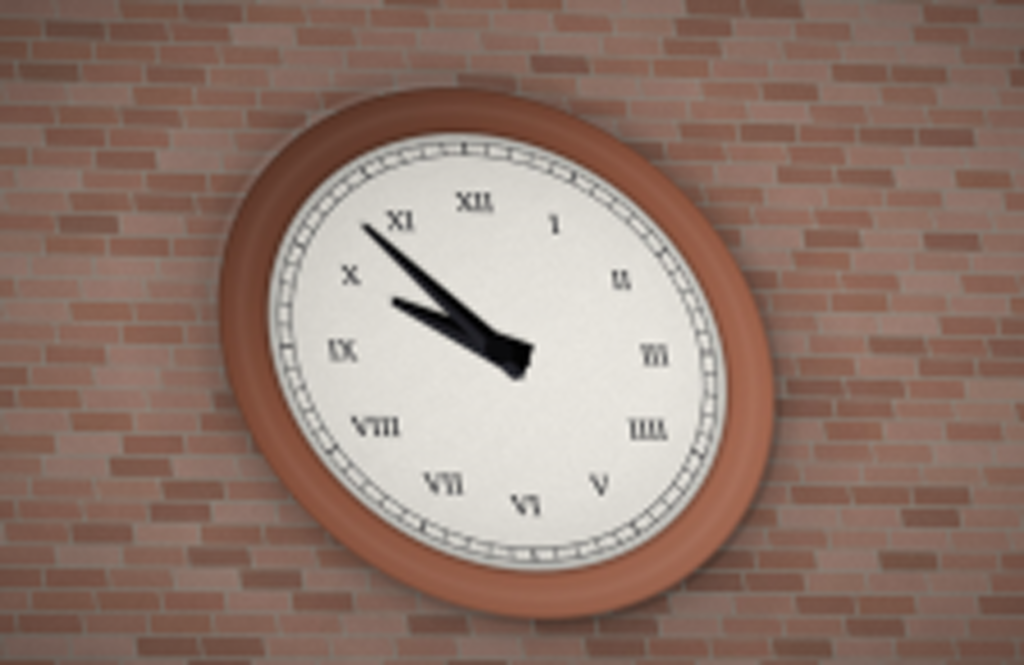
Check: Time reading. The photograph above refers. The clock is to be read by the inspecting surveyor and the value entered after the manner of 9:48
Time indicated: 9:53
